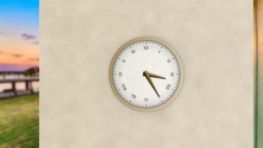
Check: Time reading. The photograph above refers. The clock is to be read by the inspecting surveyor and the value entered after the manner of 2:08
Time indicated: 3:25
